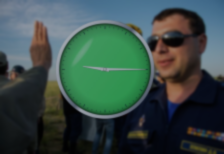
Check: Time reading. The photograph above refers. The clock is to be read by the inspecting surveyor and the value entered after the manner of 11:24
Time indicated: 9:15
